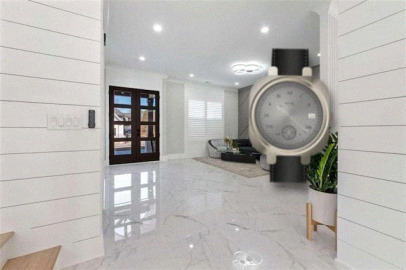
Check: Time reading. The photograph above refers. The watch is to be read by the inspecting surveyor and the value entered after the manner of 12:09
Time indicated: 10:22
